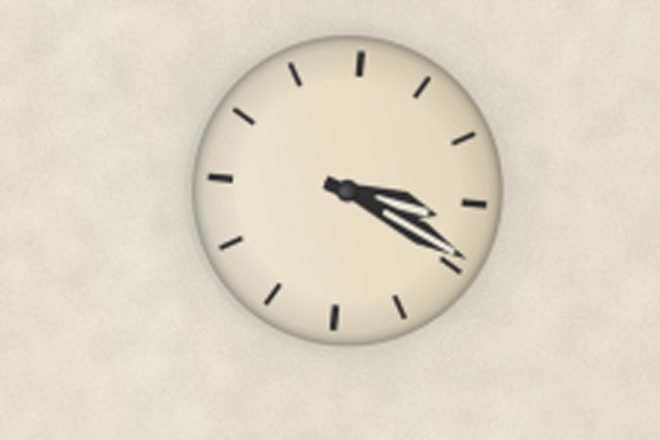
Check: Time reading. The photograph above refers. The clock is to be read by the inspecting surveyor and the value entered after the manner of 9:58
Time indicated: 3:19
